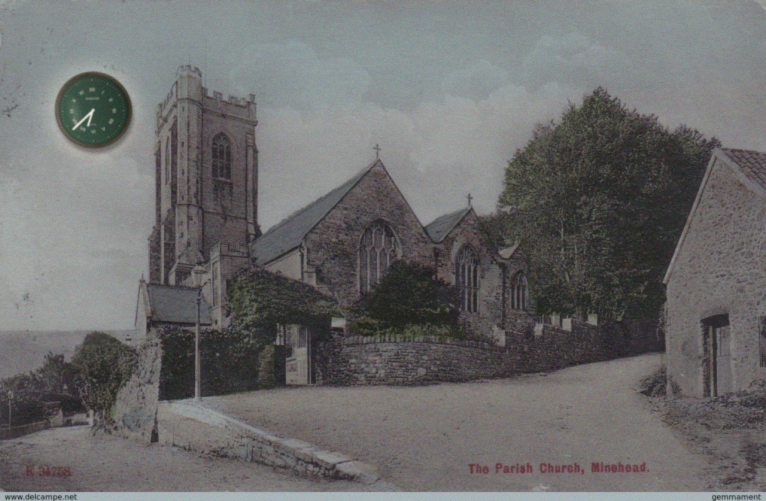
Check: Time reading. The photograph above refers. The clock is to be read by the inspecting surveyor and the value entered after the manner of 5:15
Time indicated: 6:38
